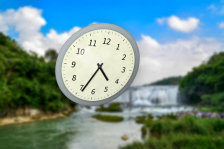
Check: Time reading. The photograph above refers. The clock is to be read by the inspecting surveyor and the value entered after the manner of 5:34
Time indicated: 4:34
